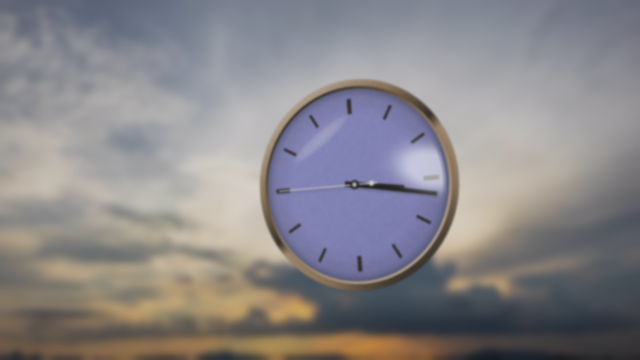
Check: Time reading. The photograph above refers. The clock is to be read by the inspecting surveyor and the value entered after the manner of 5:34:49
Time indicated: 3:16:45
